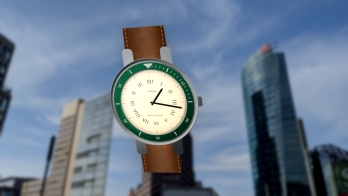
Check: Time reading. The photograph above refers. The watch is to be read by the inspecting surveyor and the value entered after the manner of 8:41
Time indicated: 1:17
